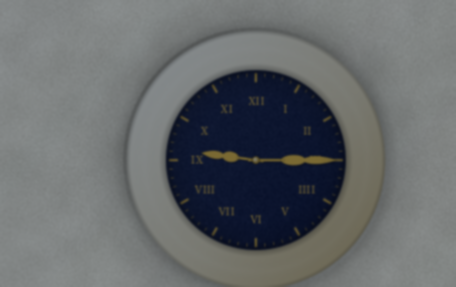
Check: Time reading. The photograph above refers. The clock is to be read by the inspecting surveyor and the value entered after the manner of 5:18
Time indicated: 9:15
